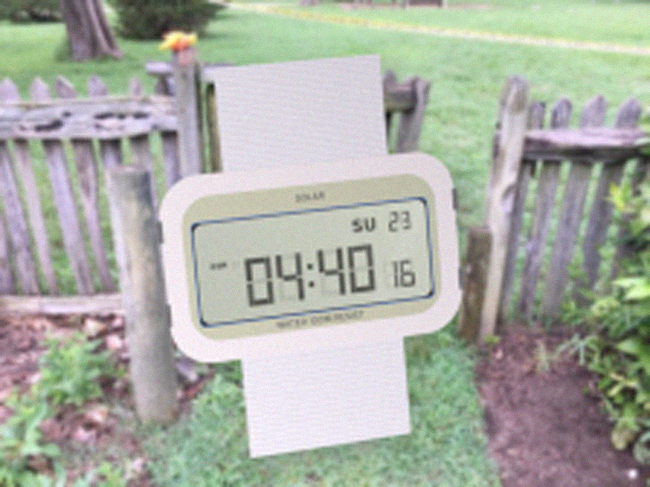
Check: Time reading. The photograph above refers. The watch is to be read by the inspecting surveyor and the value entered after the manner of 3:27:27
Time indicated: 4:40:16
